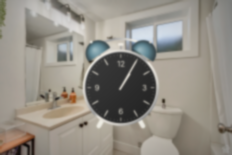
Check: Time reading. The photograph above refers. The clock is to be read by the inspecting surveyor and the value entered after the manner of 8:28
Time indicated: 1:05
